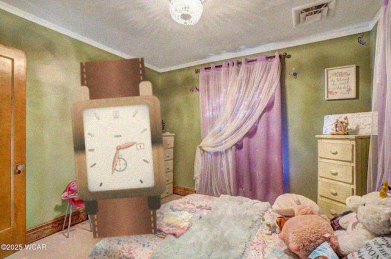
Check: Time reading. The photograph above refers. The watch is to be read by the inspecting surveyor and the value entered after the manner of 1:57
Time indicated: 2:33
